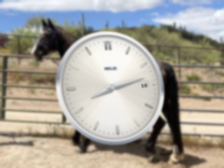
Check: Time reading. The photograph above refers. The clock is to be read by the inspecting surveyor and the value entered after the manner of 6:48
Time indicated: 8:13
